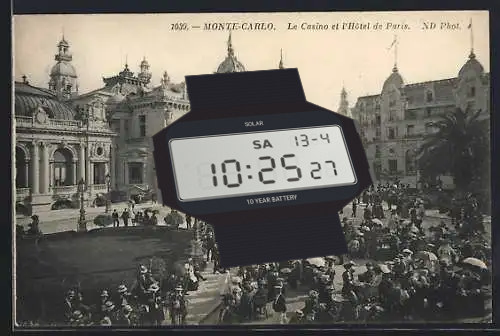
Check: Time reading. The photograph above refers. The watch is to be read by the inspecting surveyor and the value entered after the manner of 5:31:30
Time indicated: 10:25:27
